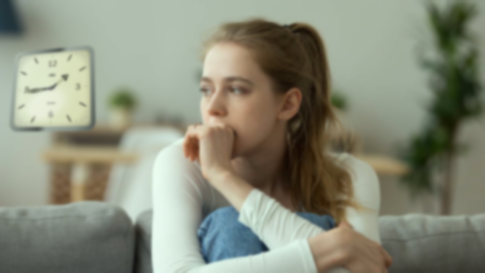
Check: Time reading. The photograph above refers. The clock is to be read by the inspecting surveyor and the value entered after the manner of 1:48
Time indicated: 1:44
